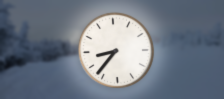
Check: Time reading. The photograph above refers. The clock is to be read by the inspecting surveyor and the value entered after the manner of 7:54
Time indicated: 8:37
